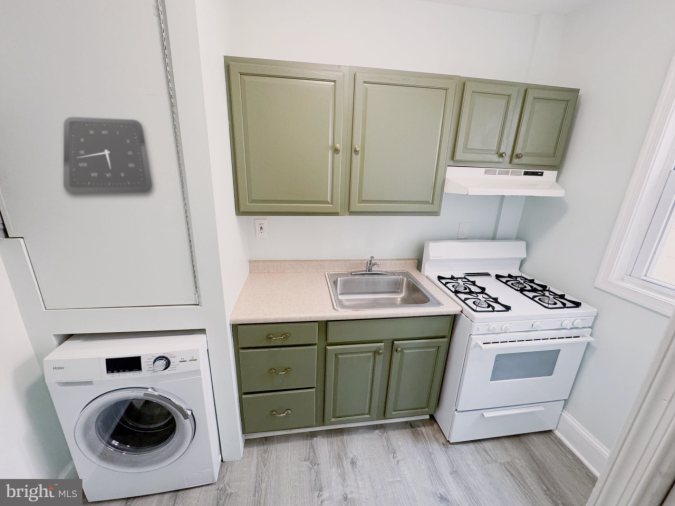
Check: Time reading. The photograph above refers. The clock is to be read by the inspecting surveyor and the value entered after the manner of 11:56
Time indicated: 5:43
